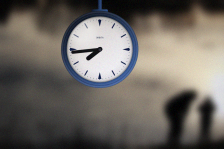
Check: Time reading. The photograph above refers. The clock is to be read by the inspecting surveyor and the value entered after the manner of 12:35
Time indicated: 7:44
